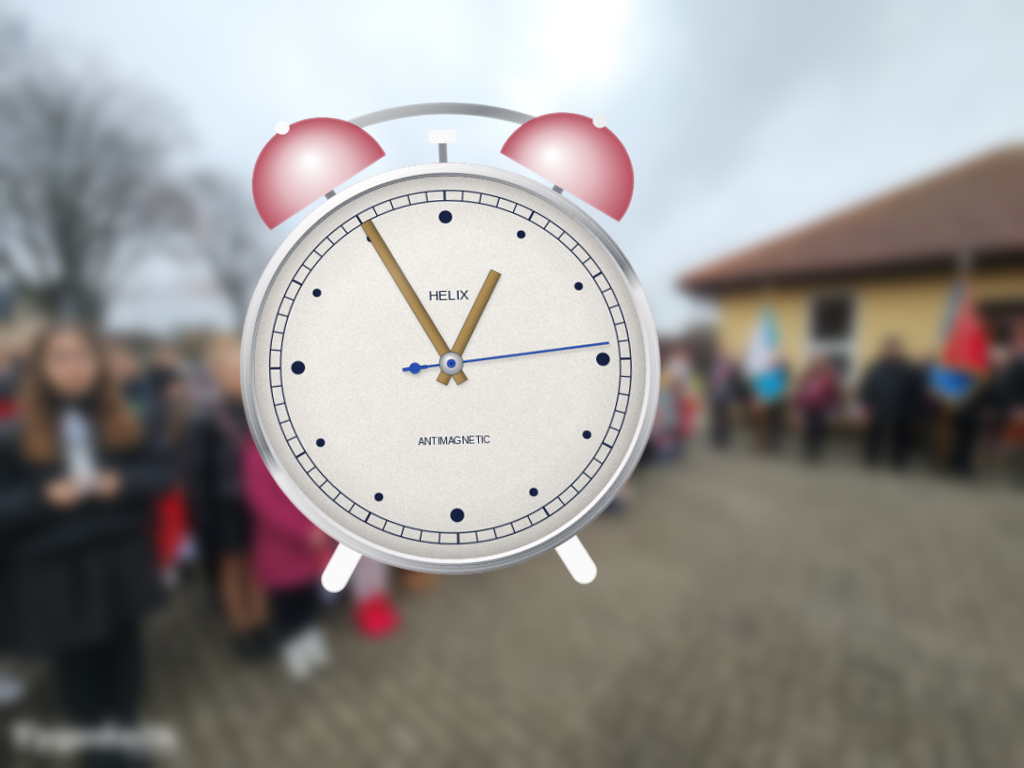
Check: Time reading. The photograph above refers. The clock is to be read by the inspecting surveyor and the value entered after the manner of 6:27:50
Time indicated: 12:55:14
